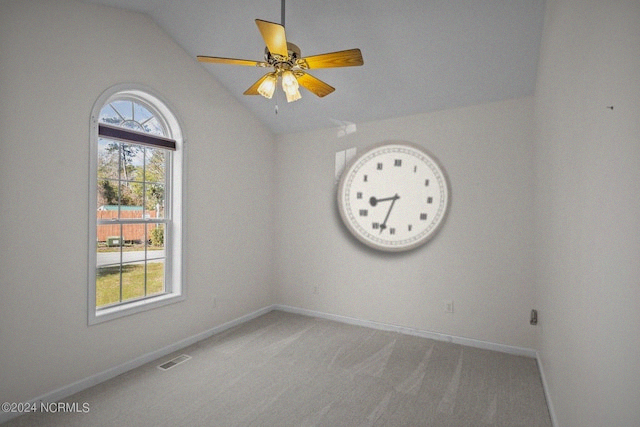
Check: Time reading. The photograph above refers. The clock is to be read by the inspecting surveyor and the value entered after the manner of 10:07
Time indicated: 8:33
